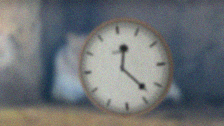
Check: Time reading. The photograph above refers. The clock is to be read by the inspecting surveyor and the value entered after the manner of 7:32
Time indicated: 12:23
